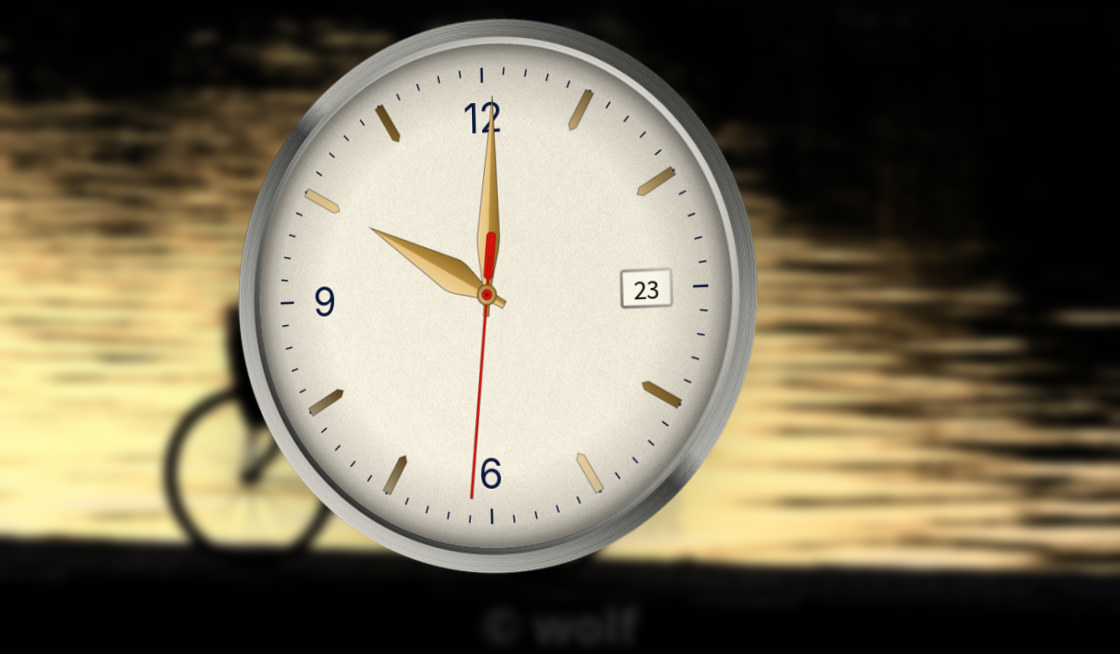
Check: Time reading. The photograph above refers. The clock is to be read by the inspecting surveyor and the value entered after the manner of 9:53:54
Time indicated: 10:00:31
